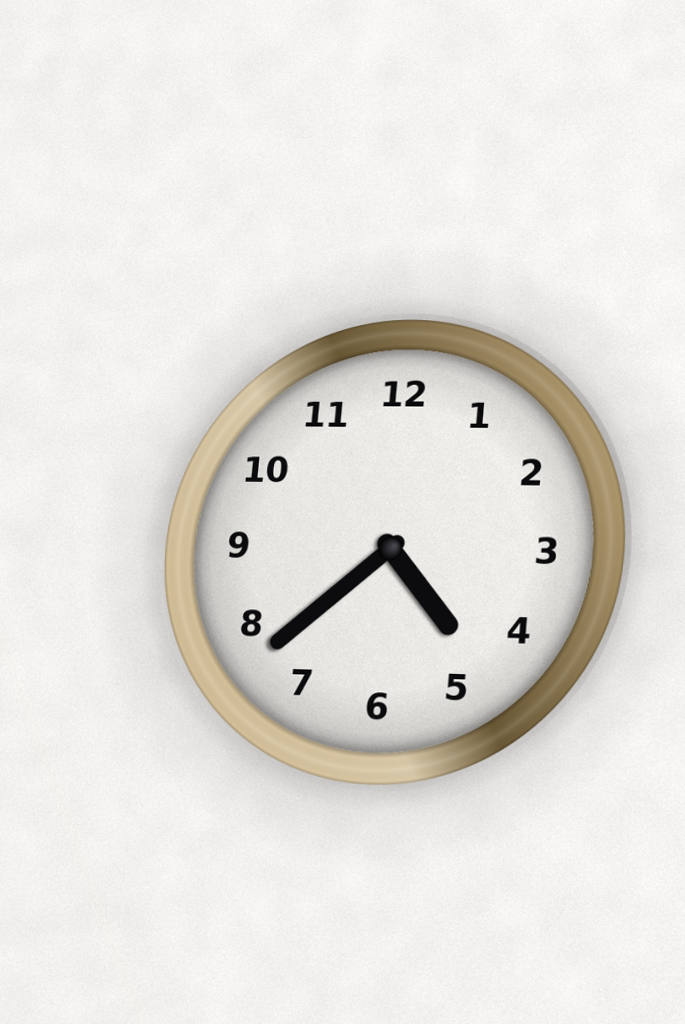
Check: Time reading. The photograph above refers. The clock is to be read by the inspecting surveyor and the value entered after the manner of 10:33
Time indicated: 4:38
